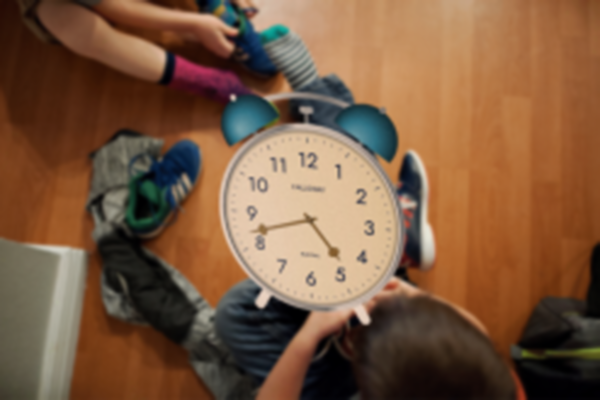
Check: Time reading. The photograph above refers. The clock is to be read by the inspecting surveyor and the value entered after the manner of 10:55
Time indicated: 4:42
